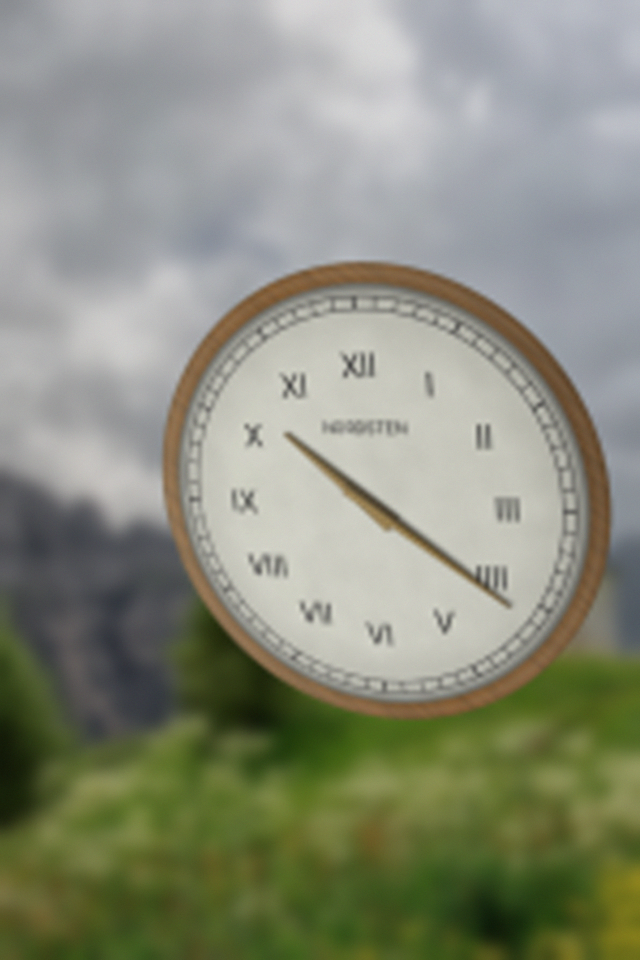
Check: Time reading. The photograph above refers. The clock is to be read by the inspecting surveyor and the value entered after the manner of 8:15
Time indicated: 10:21
